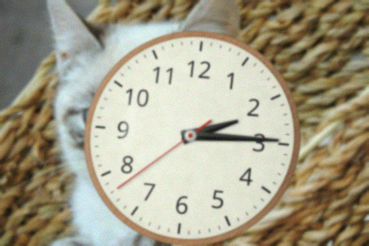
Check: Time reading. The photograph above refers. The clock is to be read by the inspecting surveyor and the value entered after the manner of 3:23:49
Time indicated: 2:14:38
